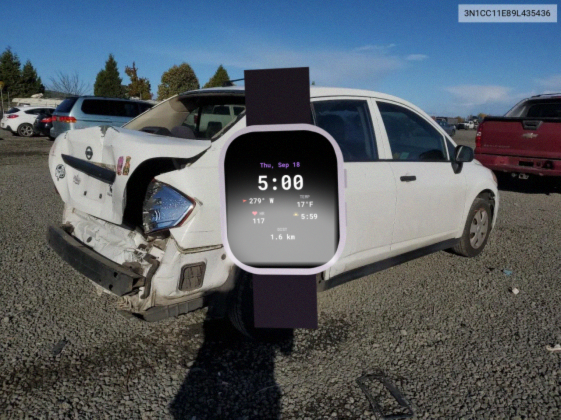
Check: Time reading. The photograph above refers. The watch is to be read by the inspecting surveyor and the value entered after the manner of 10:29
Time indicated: 5:00
